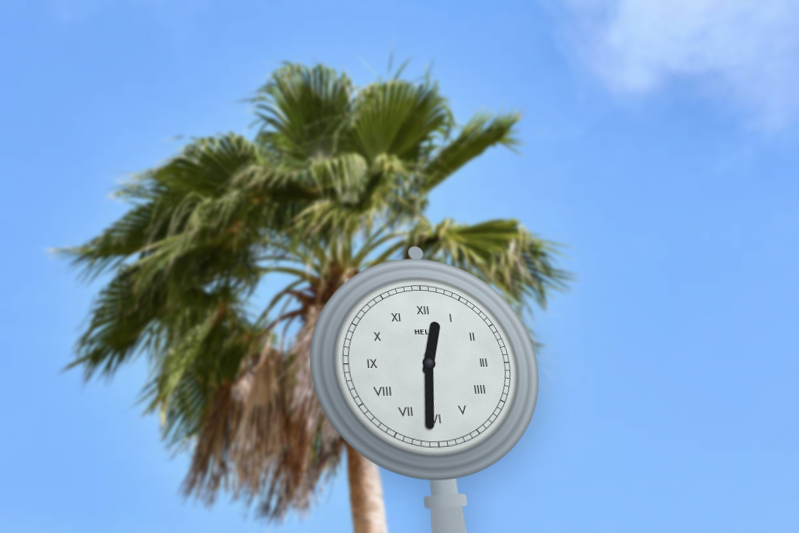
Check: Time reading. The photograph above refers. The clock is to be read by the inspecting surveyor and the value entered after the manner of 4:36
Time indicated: 12:31
